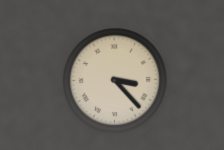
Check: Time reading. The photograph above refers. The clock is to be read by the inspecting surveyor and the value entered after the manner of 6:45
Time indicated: 3:23
